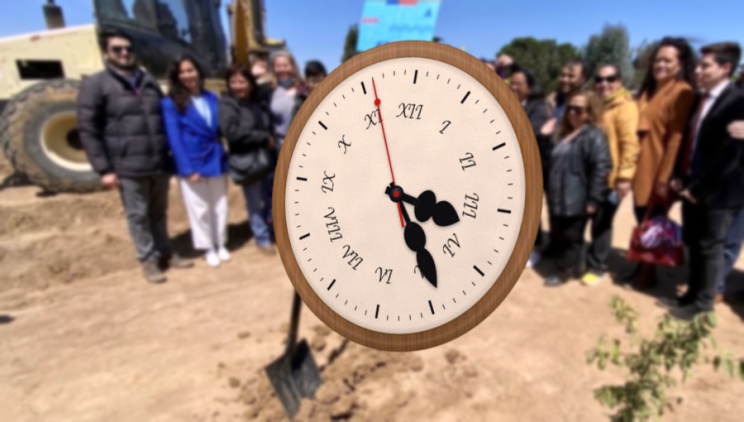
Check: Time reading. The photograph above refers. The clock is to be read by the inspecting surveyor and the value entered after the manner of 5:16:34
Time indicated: 3:23:56
